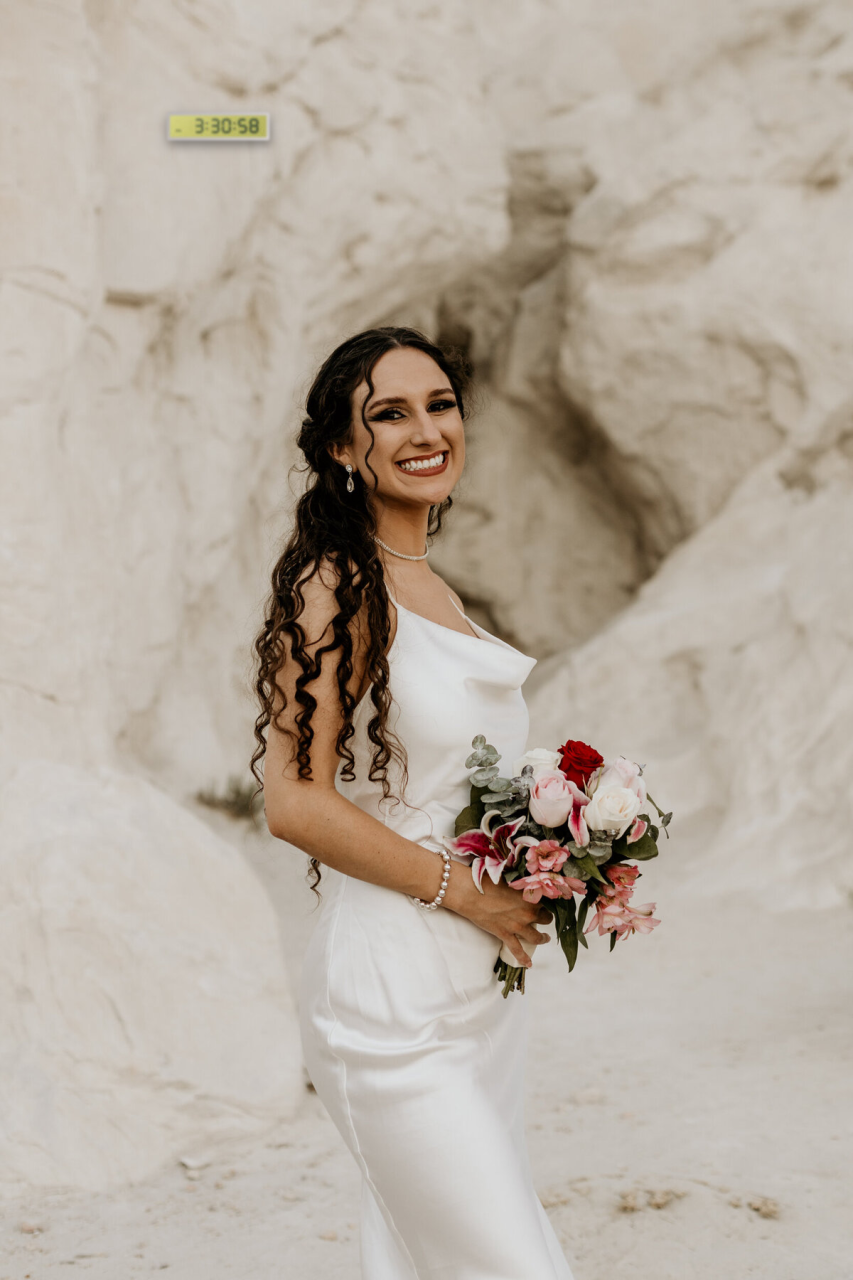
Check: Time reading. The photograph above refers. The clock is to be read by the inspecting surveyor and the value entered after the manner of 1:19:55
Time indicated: 3:30:58
